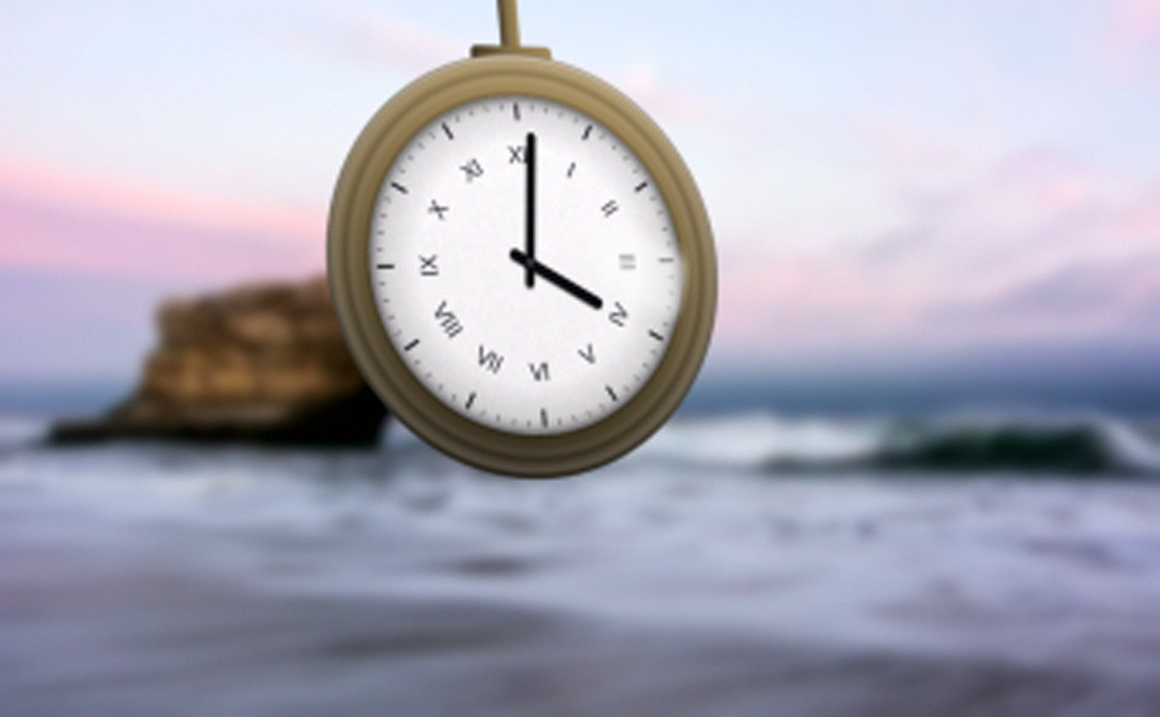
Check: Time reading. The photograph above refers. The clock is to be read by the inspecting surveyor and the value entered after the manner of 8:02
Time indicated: 4:01
